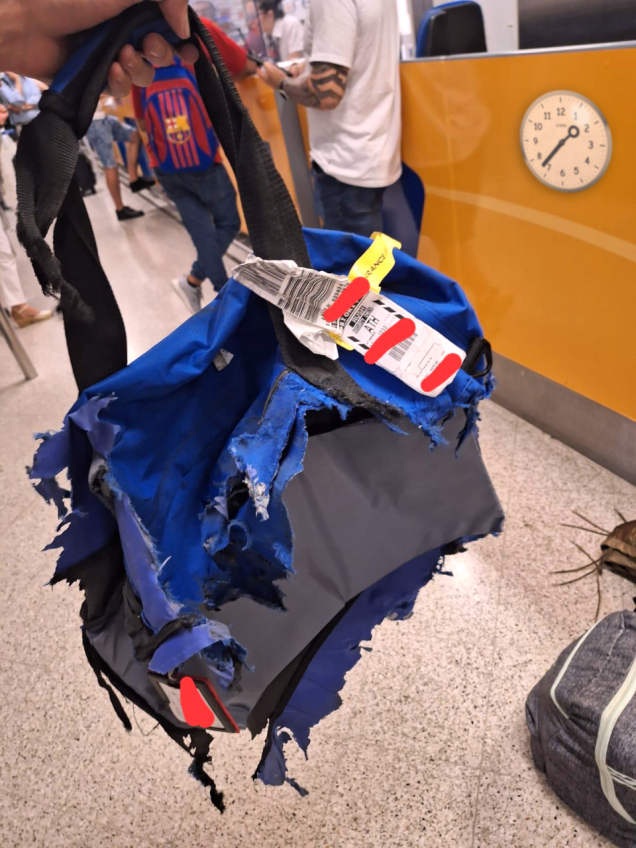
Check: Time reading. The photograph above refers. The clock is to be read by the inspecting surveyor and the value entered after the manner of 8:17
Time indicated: 1:37
